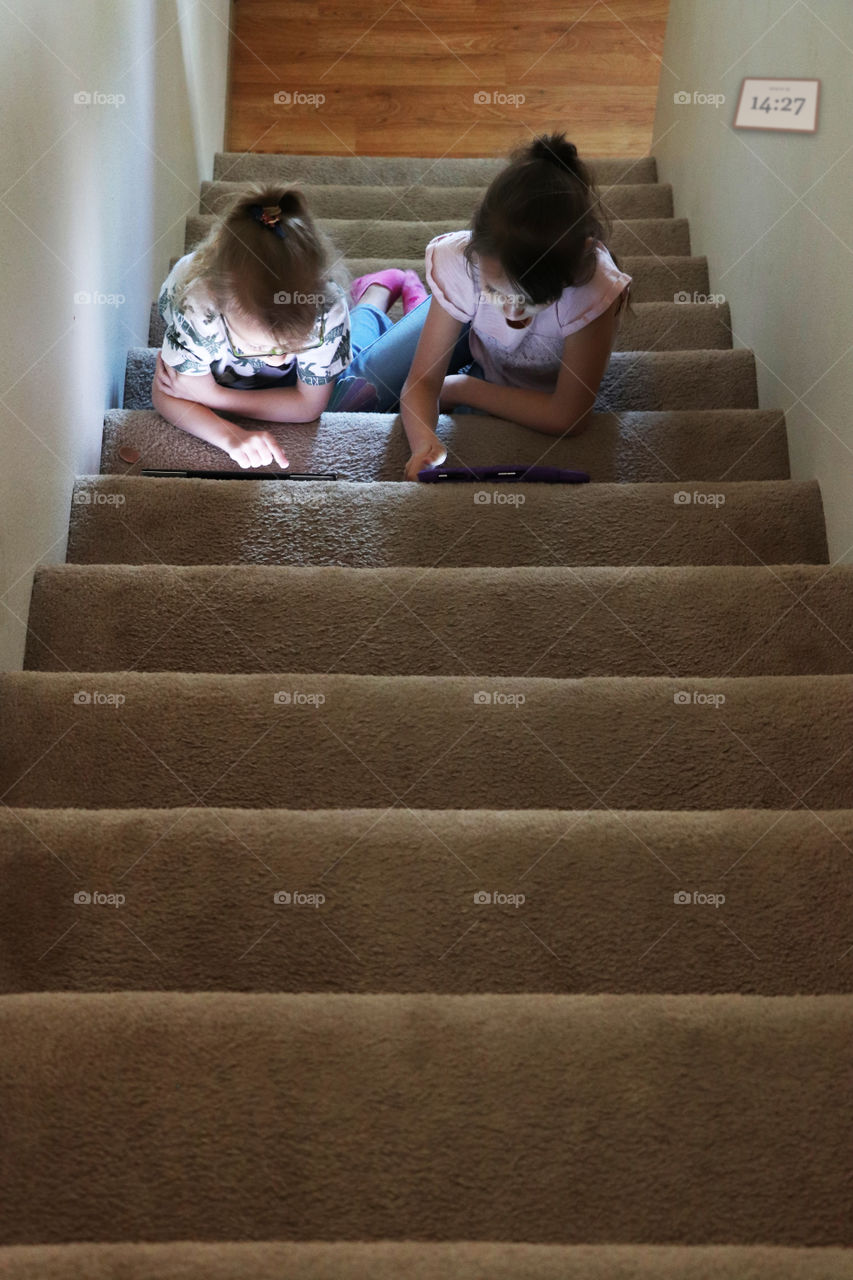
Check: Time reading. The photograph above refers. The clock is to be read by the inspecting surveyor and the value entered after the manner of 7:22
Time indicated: 14:27
